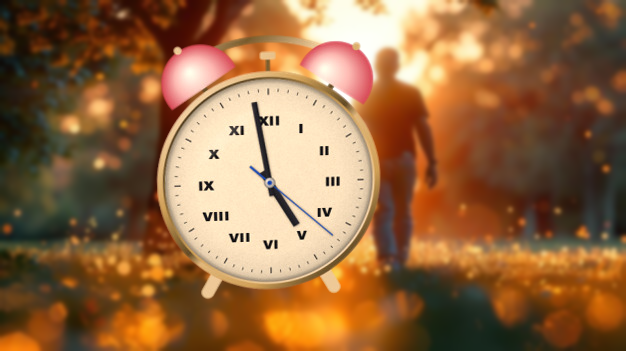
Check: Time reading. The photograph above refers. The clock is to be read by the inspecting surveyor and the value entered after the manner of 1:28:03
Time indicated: 4:58:22
